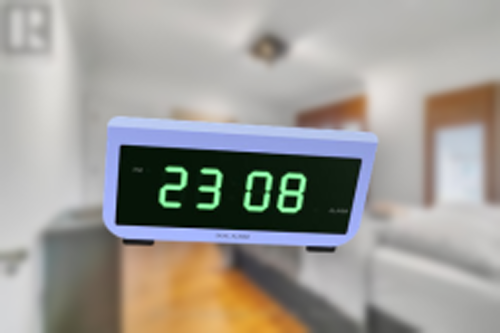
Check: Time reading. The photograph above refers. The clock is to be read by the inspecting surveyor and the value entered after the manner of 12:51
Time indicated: 23:08
